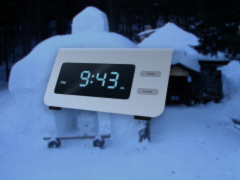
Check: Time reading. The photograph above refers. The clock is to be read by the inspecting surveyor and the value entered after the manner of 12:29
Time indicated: 9:43
